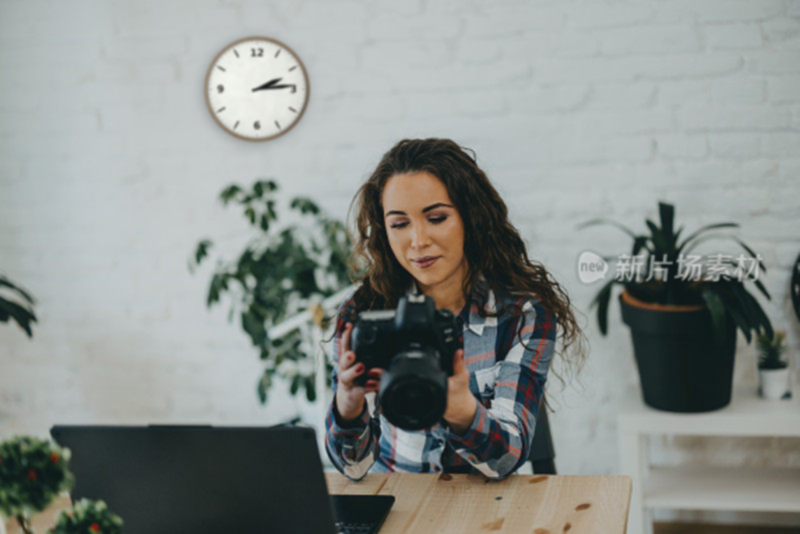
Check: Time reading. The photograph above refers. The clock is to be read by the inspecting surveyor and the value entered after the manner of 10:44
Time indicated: 2:14
